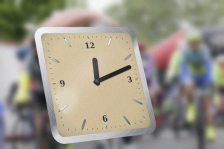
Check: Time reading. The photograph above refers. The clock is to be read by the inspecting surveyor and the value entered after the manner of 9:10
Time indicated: 12:12
